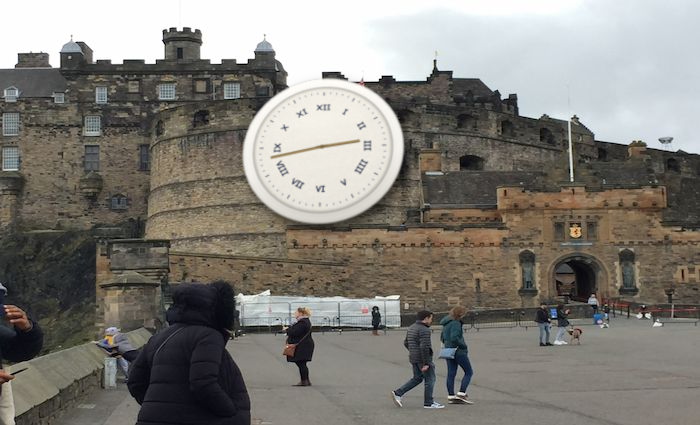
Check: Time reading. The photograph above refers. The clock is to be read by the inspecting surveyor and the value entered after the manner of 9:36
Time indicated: 2:43
